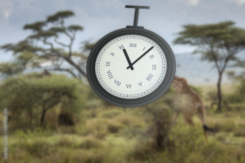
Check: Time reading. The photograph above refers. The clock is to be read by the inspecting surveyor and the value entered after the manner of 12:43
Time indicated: 11:07
